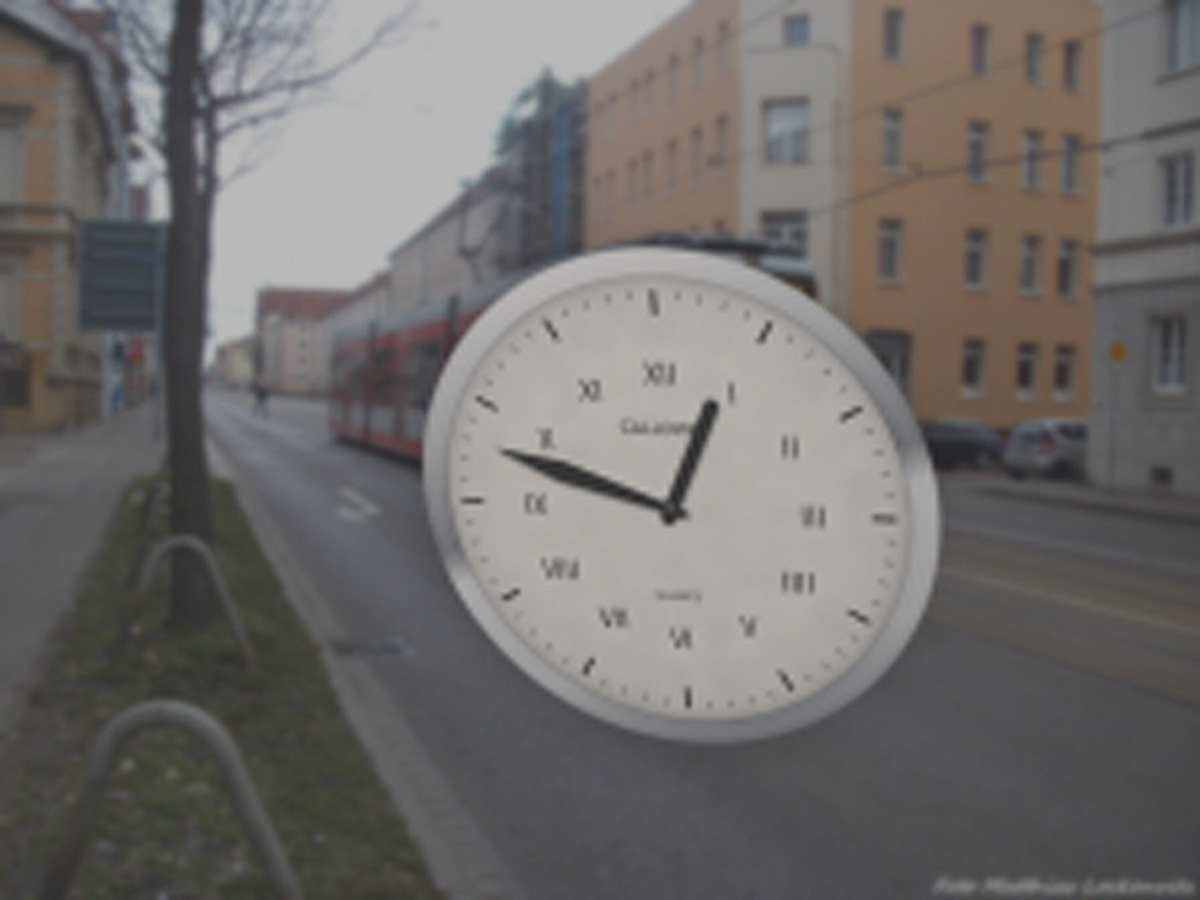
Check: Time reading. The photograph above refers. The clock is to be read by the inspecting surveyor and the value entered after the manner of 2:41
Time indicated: 12:48
